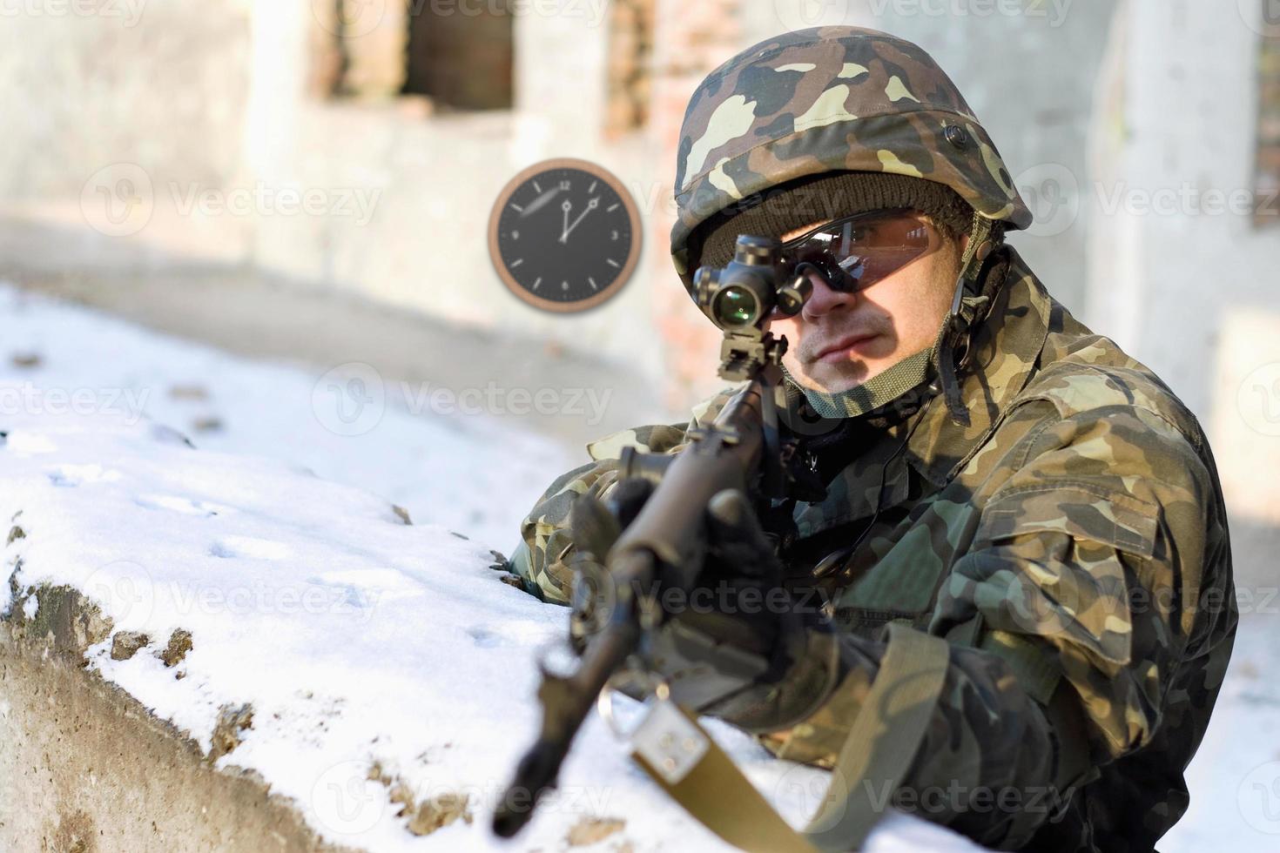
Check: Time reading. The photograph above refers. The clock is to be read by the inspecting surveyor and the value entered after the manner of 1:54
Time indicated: 12:07
